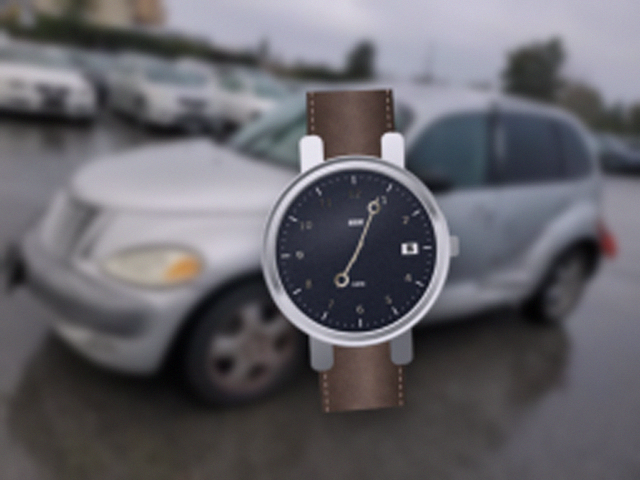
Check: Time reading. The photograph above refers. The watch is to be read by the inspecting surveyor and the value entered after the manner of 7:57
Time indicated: 7:04
